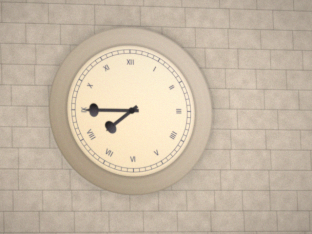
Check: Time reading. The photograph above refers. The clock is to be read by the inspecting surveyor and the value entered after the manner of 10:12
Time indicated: 7:45
